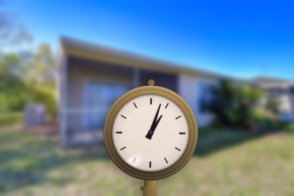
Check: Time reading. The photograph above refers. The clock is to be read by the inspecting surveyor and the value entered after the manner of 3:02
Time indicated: 1:03
